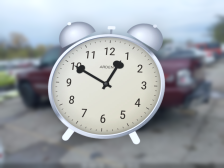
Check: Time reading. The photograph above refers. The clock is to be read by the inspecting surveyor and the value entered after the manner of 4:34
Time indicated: 12:50
